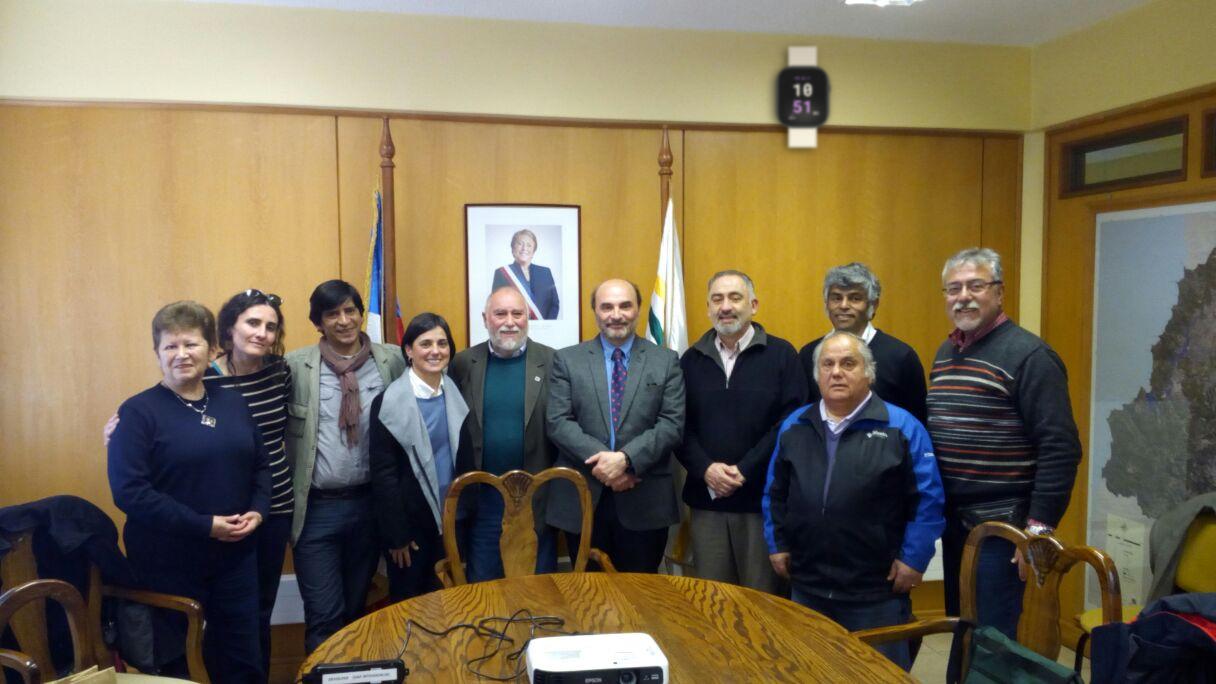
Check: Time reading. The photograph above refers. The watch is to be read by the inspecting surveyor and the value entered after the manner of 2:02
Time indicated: 10:51
